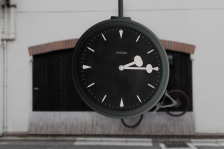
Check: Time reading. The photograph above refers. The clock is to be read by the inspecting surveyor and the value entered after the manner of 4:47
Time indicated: 2:15
